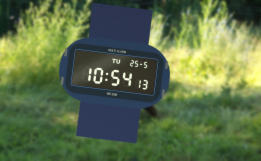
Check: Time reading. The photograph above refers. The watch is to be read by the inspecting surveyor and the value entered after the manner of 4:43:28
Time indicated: 10:54:13
